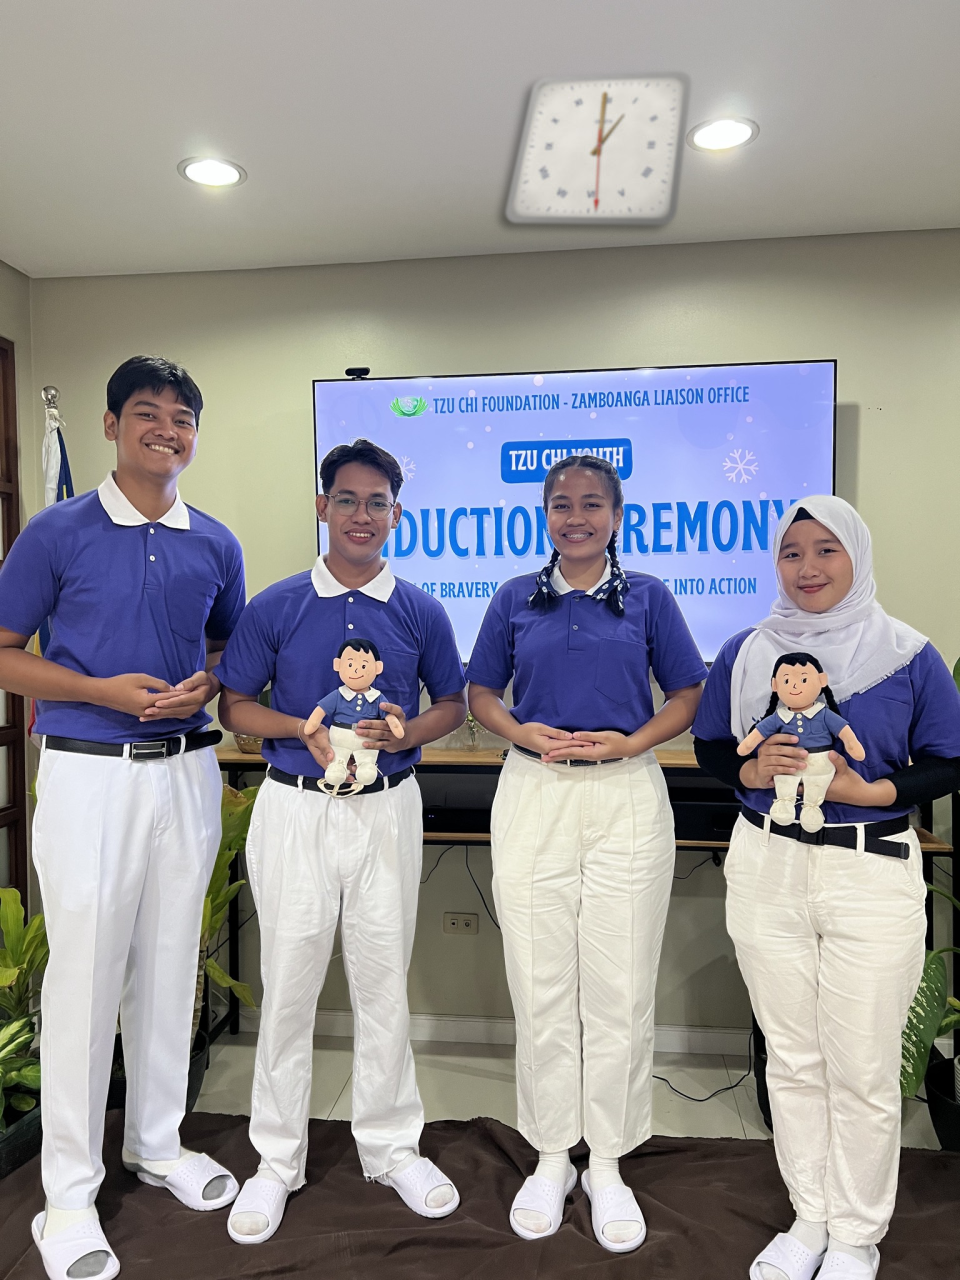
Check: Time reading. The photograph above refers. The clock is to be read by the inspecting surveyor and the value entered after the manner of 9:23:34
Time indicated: 12:59:29
